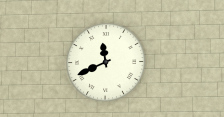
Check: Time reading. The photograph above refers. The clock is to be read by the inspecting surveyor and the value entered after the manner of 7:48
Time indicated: 11:41
